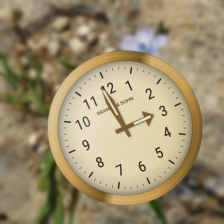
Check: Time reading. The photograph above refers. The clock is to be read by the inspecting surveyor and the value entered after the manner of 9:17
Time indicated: 2:59
